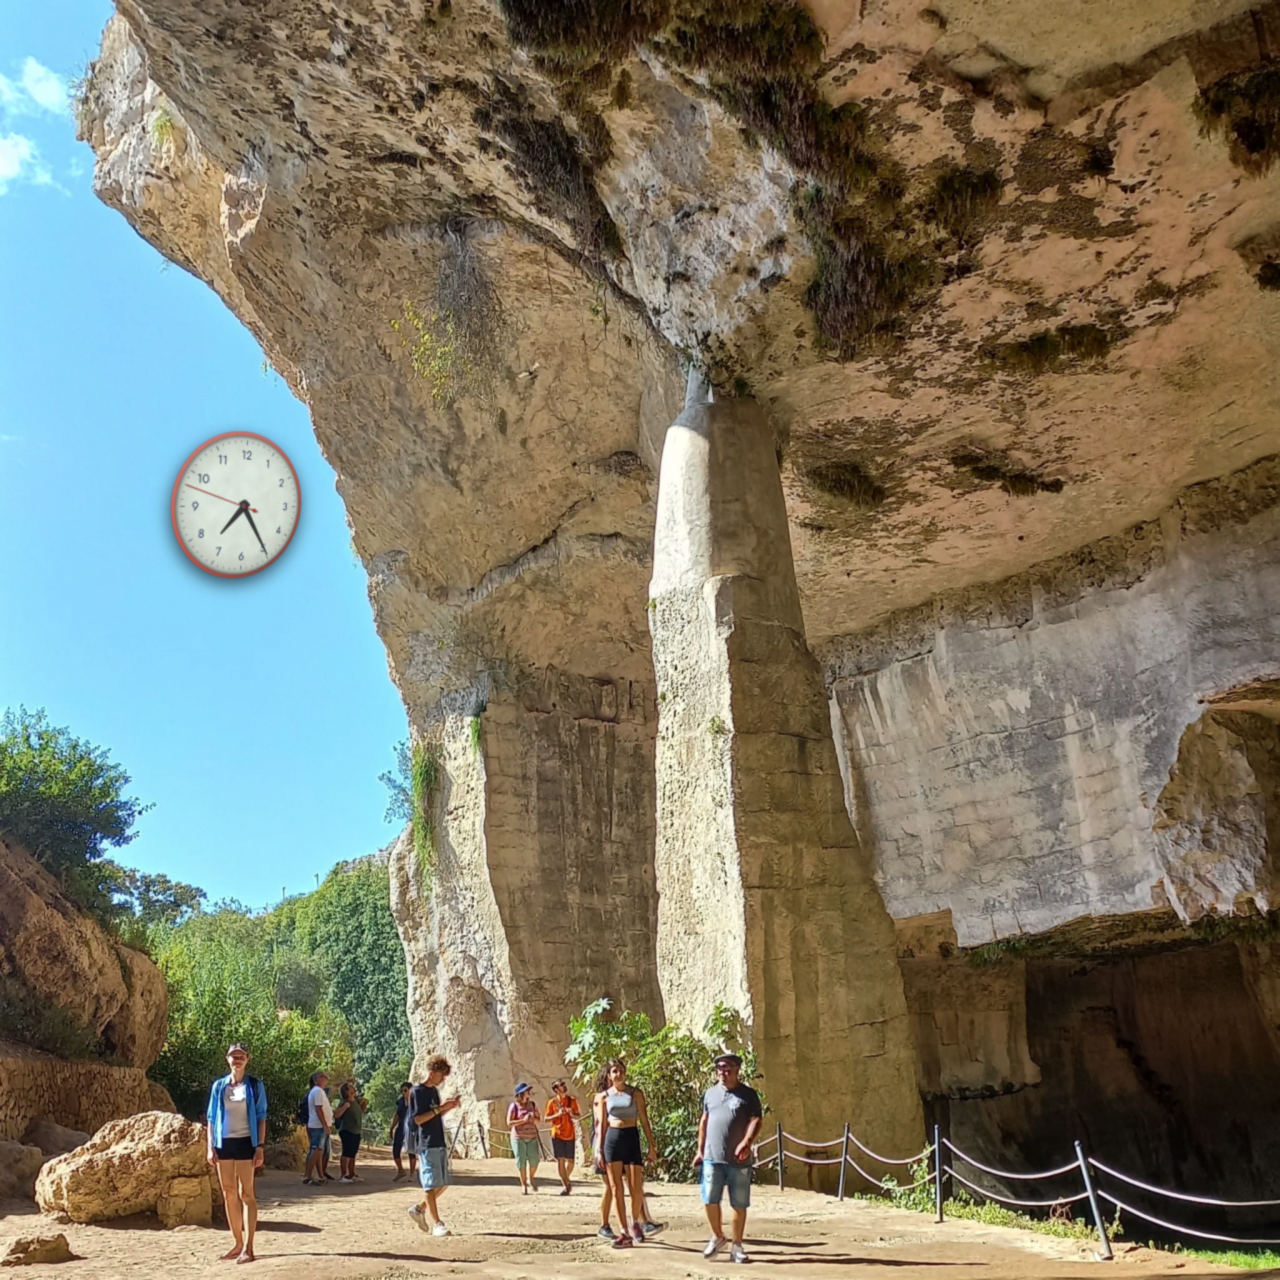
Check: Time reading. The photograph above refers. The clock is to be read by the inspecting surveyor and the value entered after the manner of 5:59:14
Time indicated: 7:24:48
